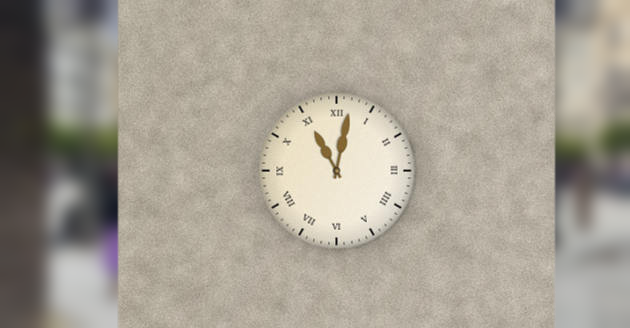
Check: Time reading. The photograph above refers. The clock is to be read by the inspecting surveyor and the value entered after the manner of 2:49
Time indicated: 11:02
